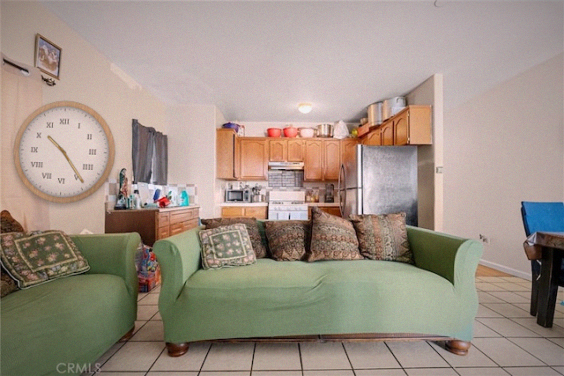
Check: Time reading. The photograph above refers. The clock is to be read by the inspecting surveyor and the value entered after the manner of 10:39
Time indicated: 10:24
